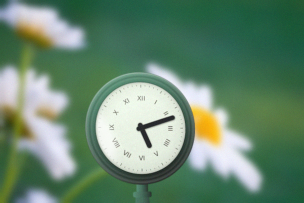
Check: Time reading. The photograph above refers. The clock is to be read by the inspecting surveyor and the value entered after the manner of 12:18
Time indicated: 5:12
